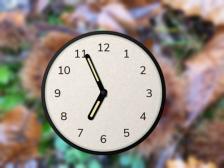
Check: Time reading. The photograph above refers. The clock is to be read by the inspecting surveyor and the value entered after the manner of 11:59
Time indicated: 6:56
